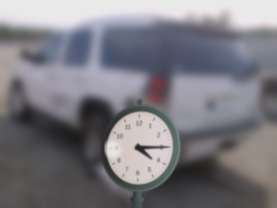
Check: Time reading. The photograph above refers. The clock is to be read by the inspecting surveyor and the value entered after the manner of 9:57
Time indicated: 4:15
